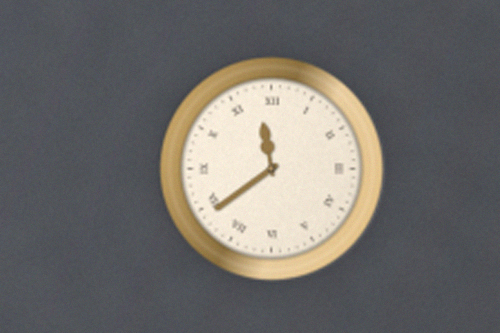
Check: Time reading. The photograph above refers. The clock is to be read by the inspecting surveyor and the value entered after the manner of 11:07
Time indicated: 11:39
